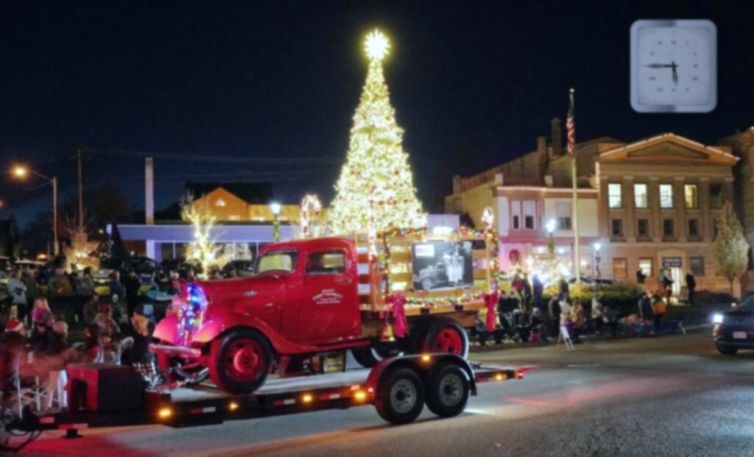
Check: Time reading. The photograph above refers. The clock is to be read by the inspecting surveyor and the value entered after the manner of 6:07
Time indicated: 5:45
